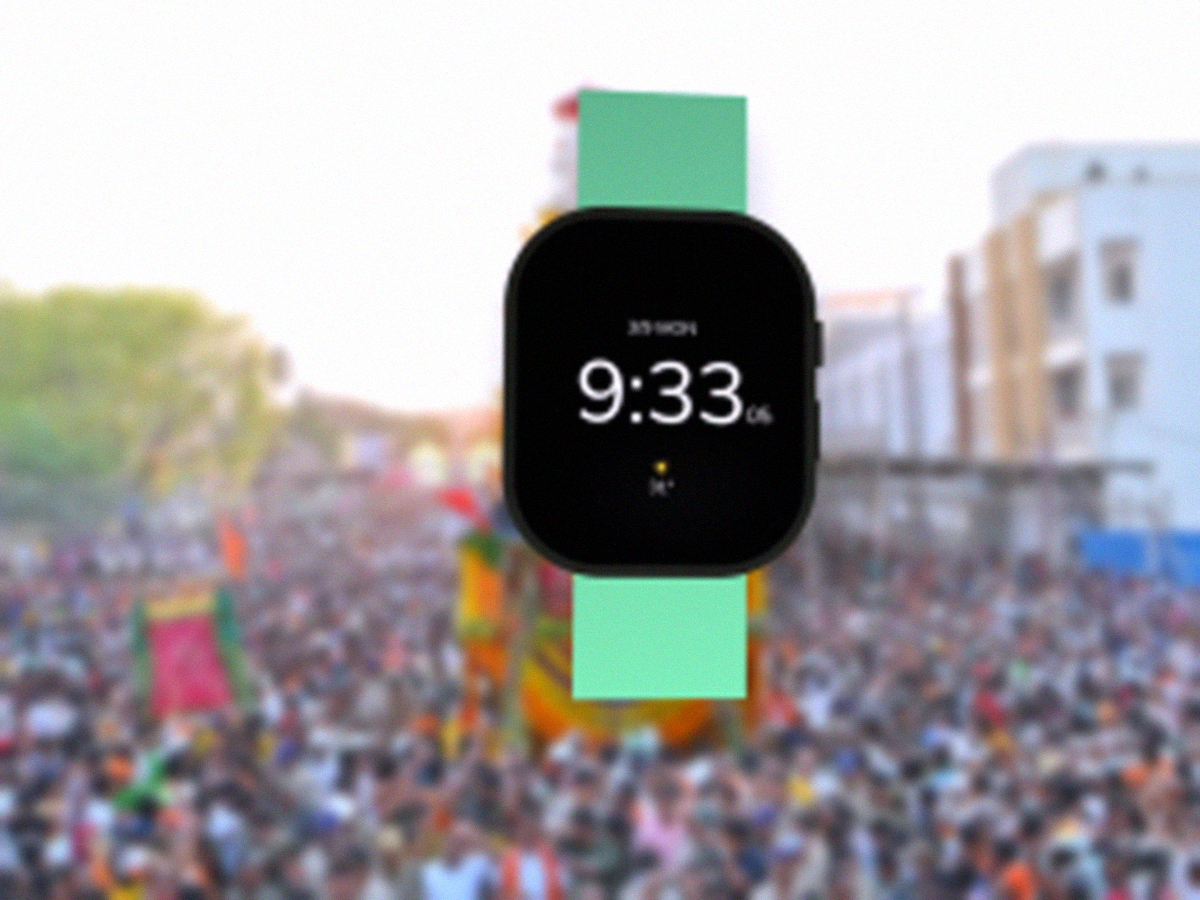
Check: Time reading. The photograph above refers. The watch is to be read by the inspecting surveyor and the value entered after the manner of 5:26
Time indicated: 9:33
